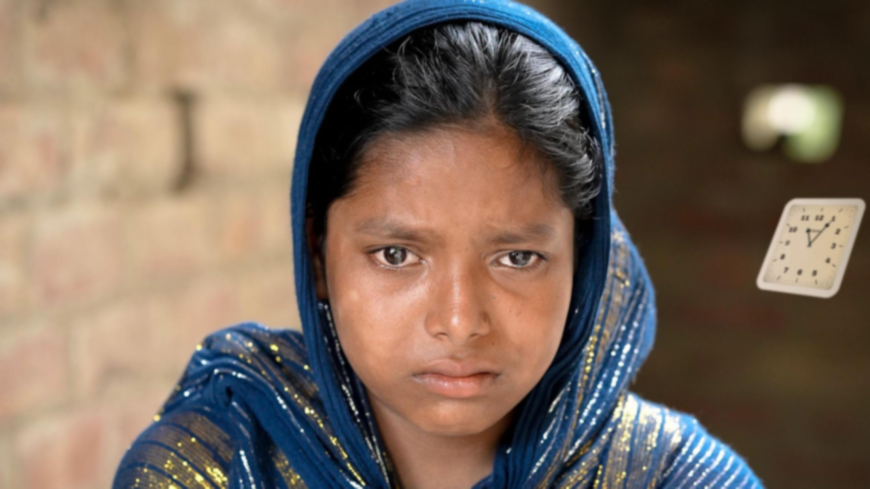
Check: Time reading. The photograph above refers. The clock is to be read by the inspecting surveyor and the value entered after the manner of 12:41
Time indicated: 11:05
